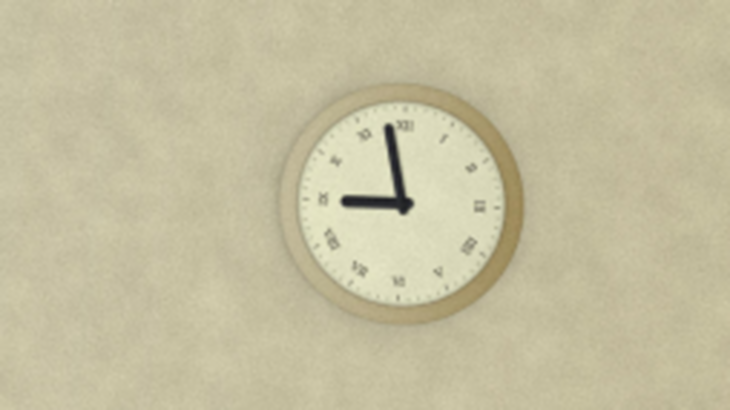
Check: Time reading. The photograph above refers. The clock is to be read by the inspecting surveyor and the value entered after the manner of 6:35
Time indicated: 8:58
